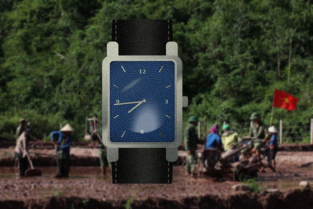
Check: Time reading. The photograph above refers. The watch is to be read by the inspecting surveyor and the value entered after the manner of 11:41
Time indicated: 7:44
